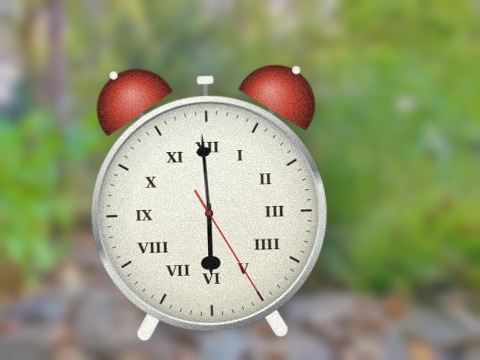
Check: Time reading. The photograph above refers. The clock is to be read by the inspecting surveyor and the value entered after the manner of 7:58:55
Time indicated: 5:59:25
